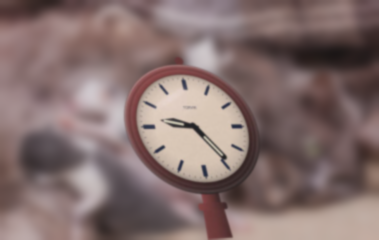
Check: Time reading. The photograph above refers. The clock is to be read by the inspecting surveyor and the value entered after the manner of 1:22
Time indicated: 9:24
